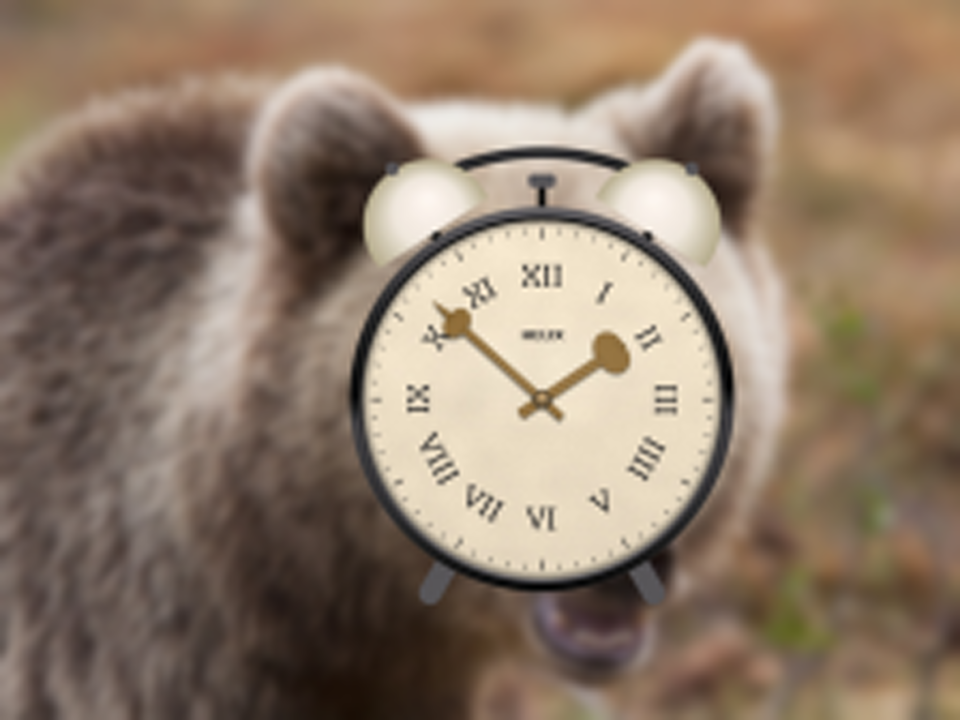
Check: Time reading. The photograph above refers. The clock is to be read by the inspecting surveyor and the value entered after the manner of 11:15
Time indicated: 1:52
